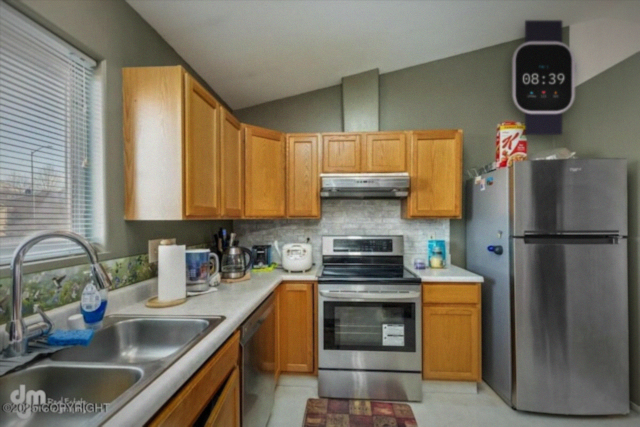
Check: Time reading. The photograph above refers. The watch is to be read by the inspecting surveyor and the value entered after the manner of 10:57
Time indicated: 8:39
